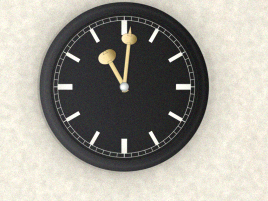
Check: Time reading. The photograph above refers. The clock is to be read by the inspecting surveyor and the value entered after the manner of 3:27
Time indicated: 11:01
